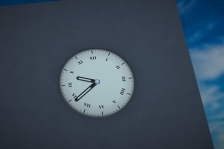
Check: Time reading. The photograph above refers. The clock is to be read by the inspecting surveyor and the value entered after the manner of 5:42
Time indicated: 9:39
